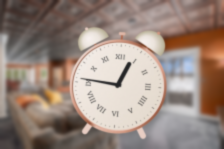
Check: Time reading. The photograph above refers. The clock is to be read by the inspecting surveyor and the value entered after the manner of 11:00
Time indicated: 12:46
